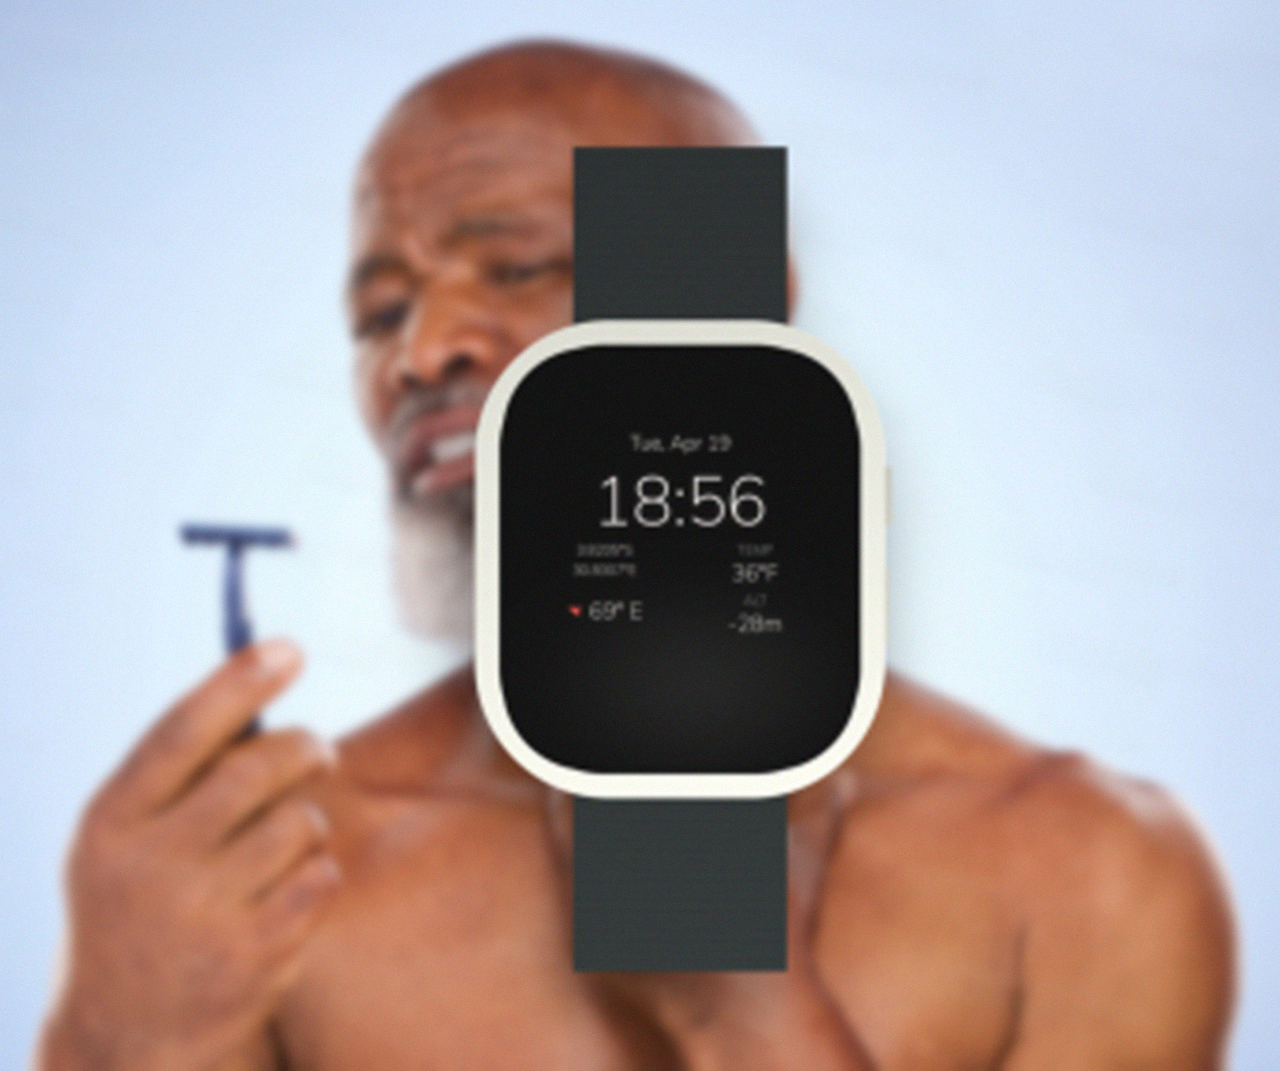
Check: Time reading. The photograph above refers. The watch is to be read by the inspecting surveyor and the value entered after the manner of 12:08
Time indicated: 18:56
